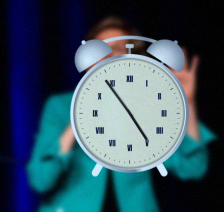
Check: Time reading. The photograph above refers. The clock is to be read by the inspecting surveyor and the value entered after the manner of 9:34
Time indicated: 4:54
